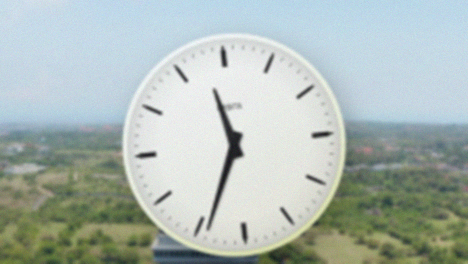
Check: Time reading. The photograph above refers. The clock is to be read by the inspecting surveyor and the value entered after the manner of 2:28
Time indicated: 11:34
